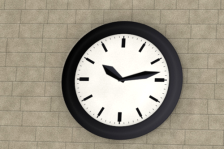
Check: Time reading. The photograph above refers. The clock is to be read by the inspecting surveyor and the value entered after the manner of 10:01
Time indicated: 10:13
